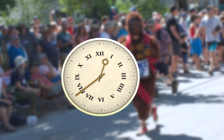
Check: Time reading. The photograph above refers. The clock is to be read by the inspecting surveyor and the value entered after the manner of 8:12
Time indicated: 12:39
